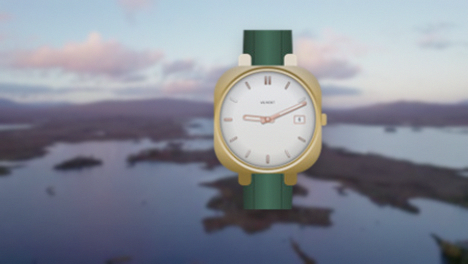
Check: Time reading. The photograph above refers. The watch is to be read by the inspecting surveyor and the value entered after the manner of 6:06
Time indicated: 9:11
